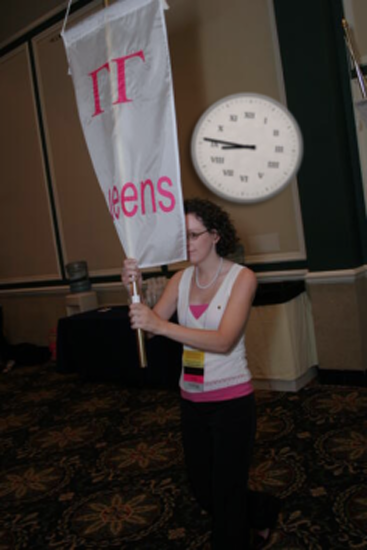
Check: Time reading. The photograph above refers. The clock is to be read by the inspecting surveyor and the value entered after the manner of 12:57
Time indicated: 8:46
